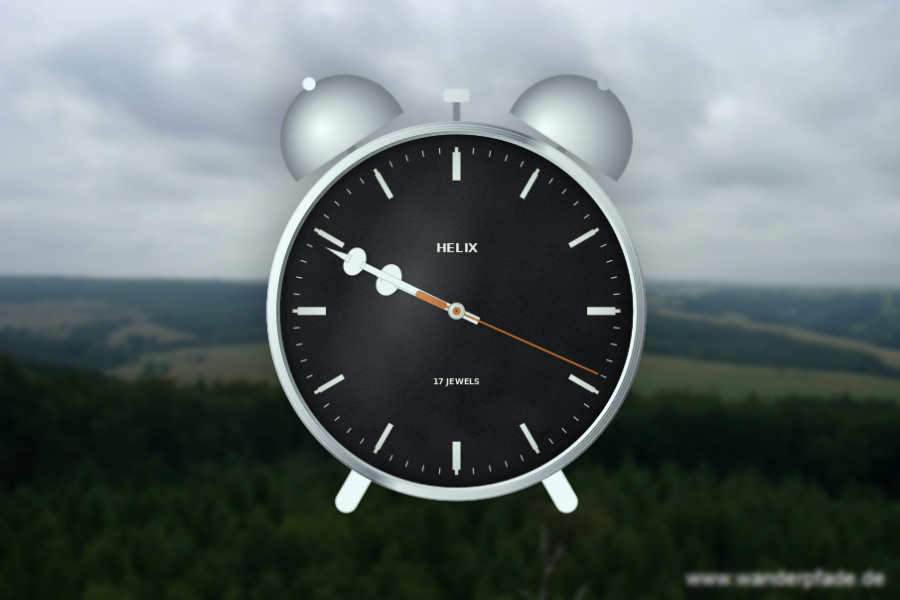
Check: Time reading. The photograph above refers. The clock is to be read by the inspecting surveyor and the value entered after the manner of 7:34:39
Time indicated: 9:49:19
